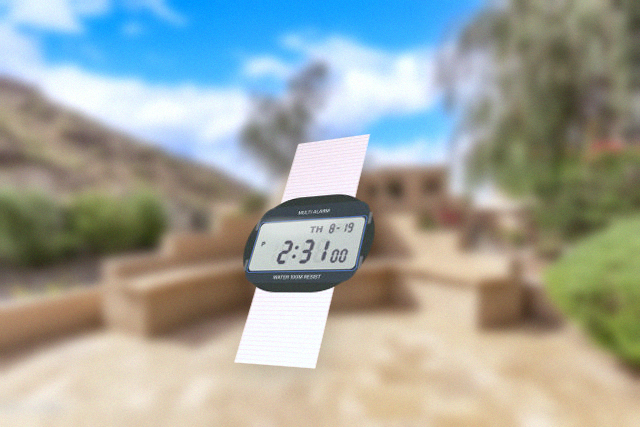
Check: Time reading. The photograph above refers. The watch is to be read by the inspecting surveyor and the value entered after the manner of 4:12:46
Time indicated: 2:31:00
